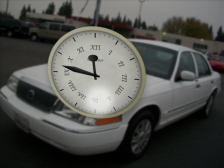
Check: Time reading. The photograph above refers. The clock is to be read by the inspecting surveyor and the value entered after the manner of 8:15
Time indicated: 11:47
